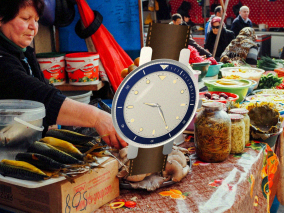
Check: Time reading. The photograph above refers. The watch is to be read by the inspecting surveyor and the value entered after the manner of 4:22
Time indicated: 9:25
